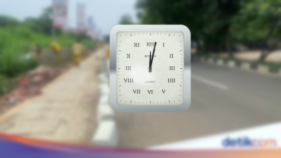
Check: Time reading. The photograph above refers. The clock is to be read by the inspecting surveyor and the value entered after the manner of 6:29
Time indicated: 12:02
